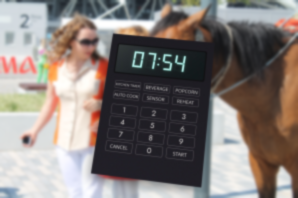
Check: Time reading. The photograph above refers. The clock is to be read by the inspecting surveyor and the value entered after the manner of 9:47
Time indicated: 7:54
